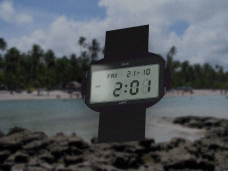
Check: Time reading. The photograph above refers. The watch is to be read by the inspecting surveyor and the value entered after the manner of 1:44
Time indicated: 2:01
